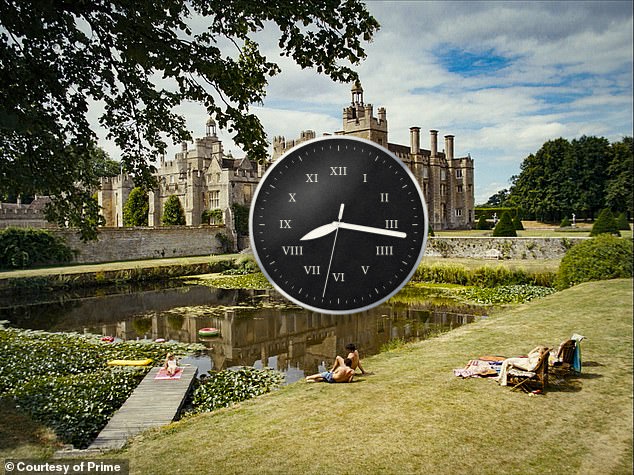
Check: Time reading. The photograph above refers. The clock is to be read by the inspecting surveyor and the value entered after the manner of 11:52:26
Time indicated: 8:16:32
